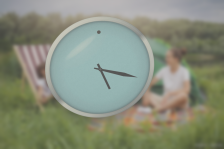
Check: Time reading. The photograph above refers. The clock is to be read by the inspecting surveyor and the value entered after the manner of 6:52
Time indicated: 5:18
